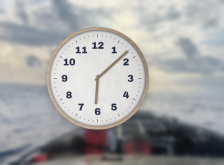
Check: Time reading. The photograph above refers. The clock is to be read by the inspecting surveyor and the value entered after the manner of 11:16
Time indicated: 6:08
